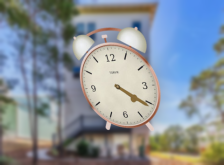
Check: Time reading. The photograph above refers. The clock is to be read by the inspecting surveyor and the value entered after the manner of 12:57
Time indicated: 4:21
